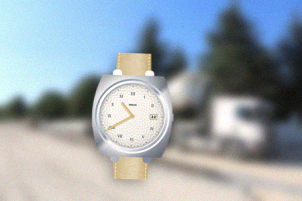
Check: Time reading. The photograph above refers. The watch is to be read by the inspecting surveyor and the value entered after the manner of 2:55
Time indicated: 10:40
